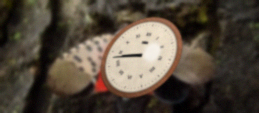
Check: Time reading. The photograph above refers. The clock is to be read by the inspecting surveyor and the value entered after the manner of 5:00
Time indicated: 8:43
